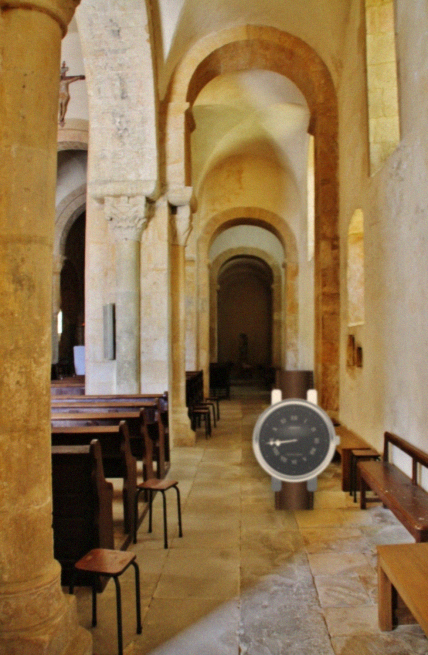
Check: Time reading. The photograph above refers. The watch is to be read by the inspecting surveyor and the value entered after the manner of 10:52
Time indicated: 8:44
